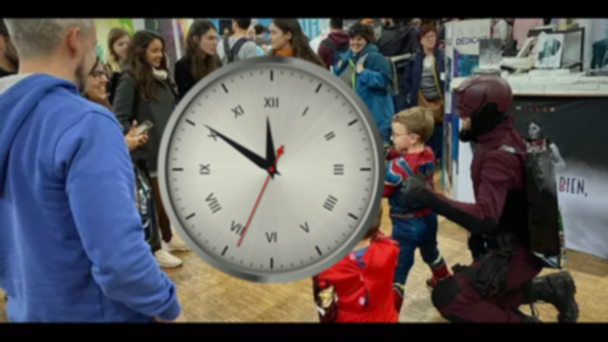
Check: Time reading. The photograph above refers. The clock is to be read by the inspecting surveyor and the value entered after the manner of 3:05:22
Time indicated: 11:50:34
